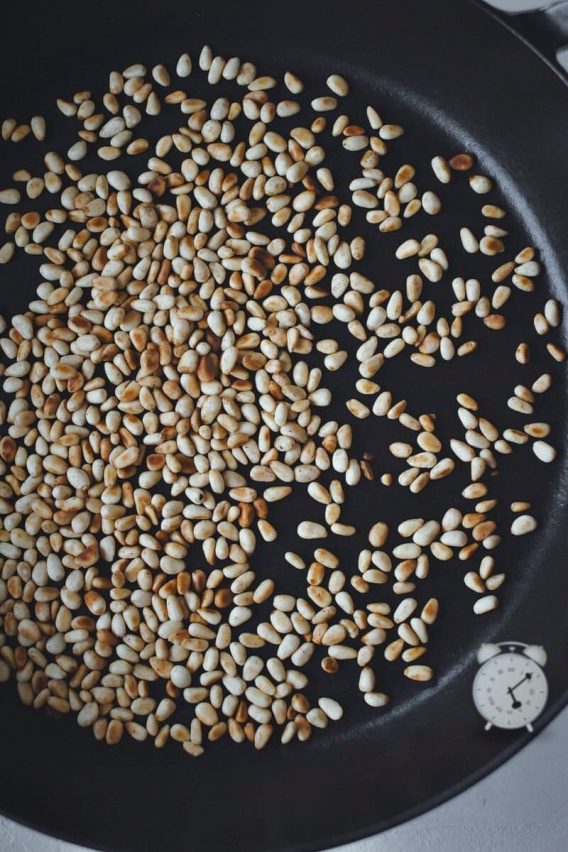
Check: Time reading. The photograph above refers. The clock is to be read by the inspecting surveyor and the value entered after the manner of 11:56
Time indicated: 5:08
